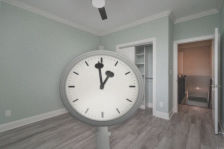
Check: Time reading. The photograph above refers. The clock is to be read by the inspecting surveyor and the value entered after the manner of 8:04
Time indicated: 12:59
